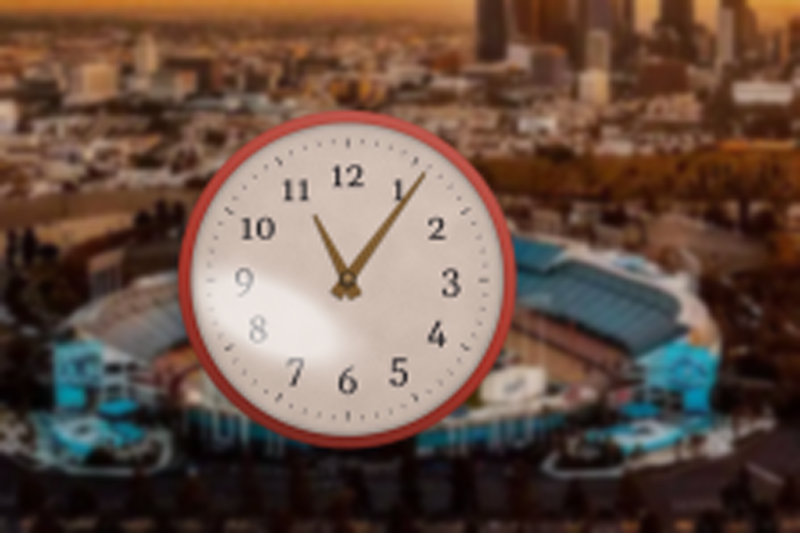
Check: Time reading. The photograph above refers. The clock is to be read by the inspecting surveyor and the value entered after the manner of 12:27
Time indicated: 11:06
